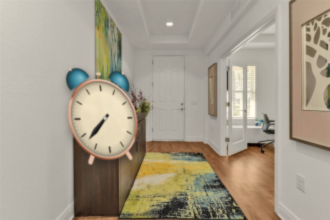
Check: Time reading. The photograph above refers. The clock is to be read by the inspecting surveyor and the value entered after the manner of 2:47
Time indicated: 7:38
